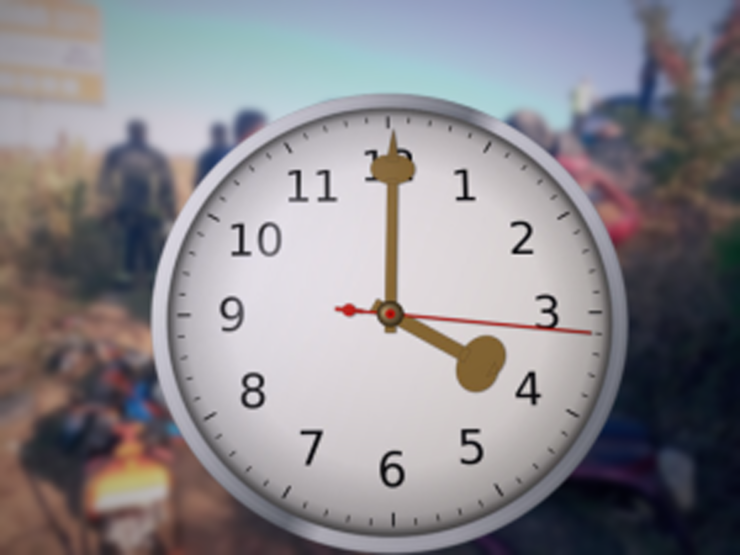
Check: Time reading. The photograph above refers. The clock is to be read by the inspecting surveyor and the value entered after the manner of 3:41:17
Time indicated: 4:00:16
